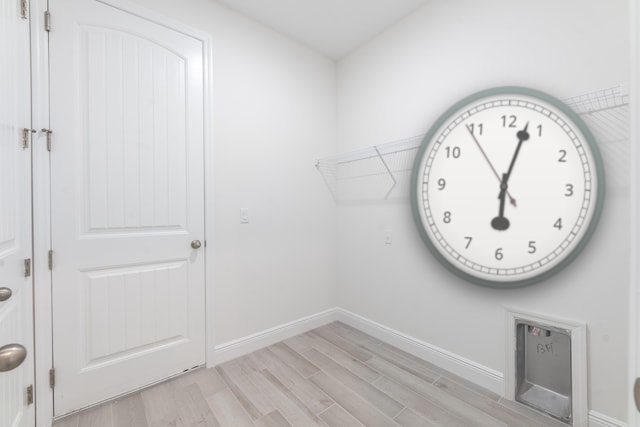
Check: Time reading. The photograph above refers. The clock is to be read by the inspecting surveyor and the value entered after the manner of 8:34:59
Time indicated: 6:02:54
